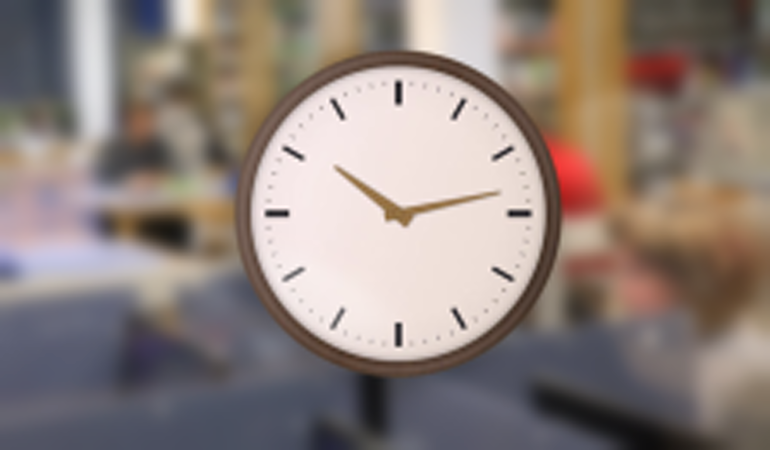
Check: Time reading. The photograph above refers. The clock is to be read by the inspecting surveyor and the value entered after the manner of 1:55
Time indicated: 10:13
